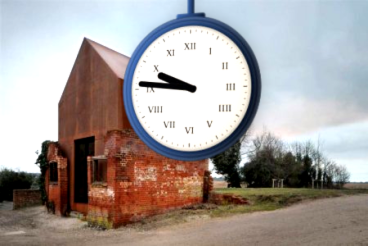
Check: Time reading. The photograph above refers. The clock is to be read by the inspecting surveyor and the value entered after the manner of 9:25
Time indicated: 9:46
